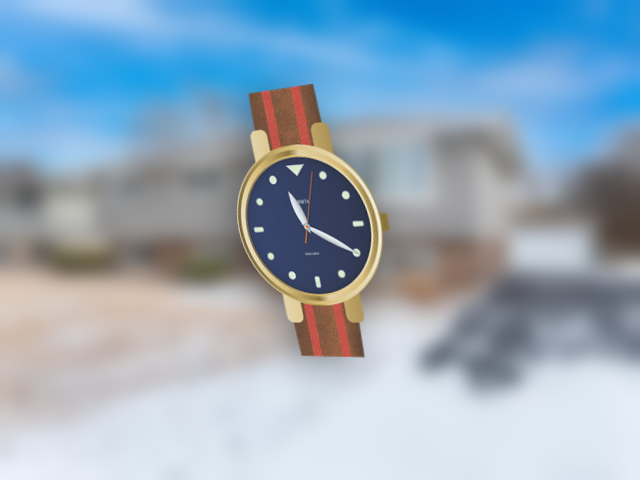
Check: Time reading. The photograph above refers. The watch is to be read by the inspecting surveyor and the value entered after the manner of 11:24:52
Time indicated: 11:20:03
